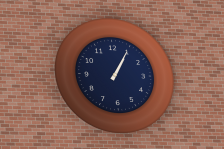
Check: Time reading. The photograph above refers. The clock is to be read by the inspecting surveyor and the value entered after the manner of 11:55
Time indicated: 1:05
